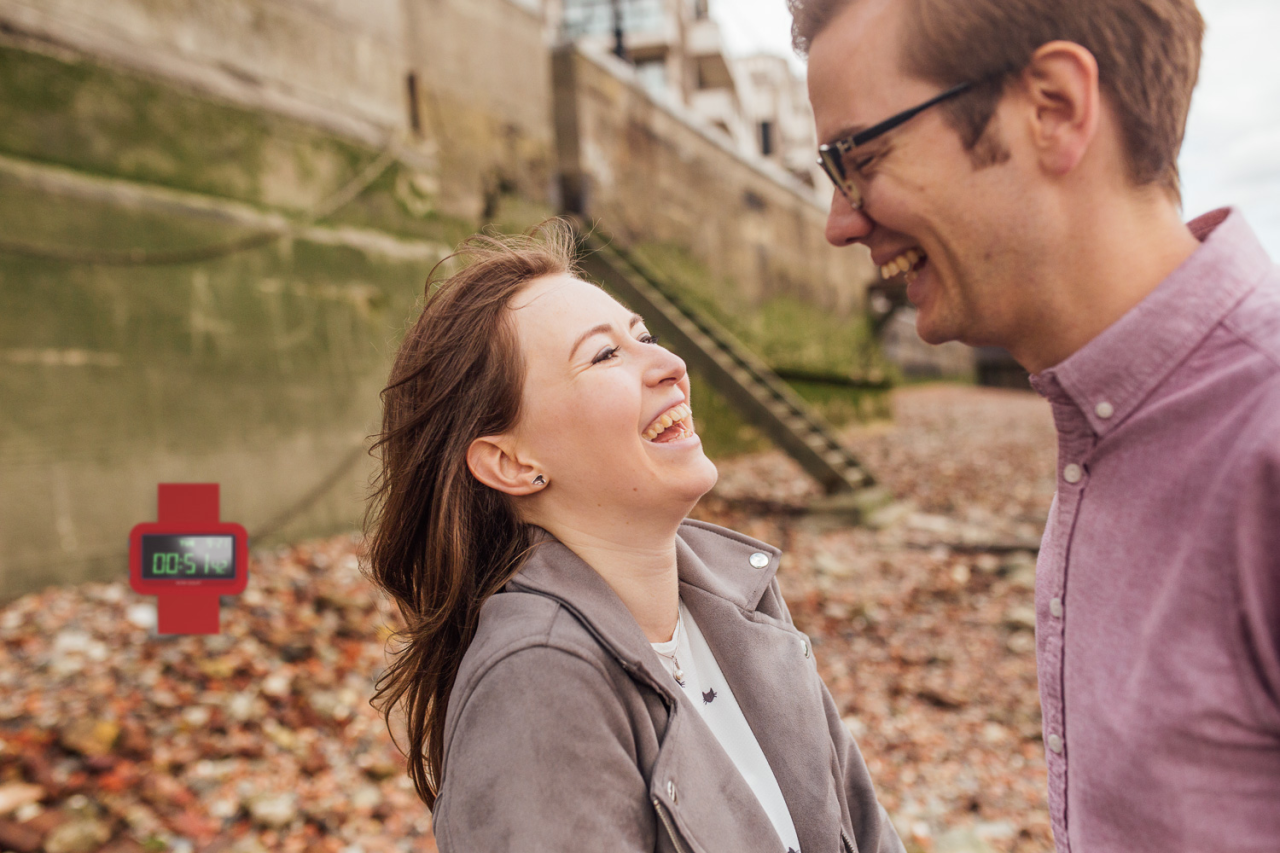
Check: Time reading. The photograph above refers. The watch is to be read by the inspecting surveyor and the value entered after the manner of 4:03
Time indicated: 0:51
